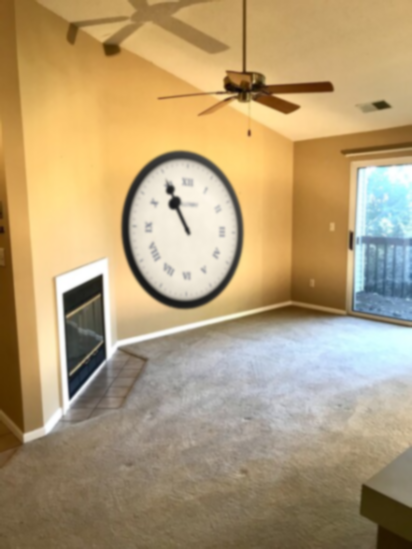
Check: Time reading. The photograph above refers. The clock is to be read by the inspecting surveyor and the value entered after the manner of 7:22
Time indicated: 10:55
